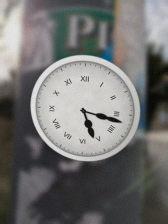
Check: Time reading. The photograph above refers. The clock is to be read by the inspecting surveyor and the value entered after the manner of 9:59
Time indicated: 5:17
